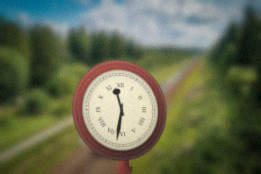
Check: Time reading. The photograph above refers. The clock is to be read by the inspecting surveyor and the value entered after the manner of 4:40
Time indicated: 11:32
